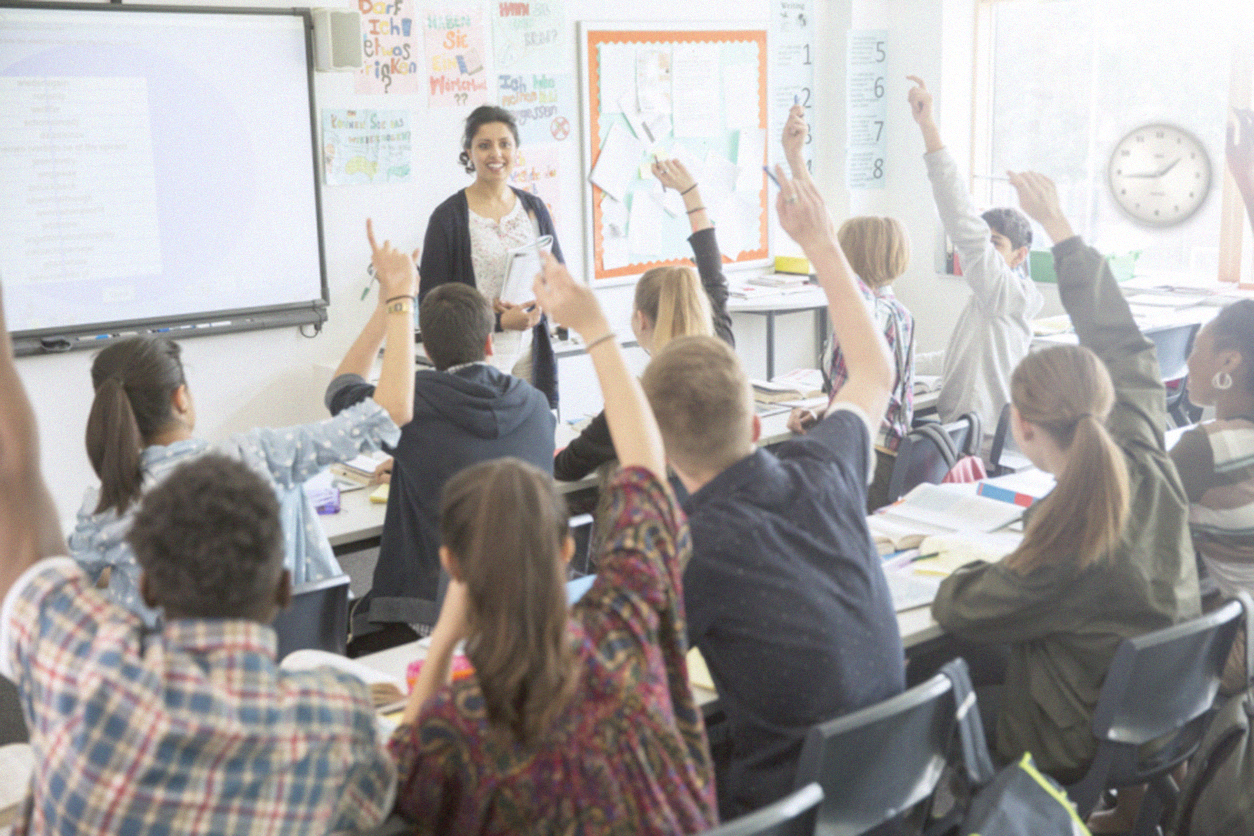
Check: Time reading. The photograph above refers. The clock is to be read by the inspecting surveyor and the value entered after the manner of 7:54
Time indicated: 1:44
